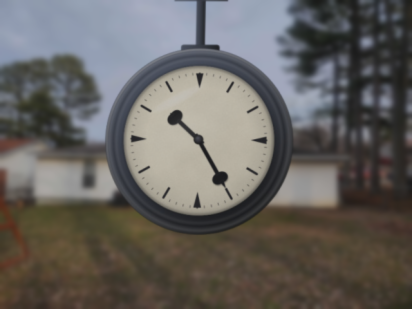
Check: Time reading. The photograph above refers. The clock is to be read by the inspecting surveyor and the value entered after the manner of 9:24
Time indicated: 10:25
